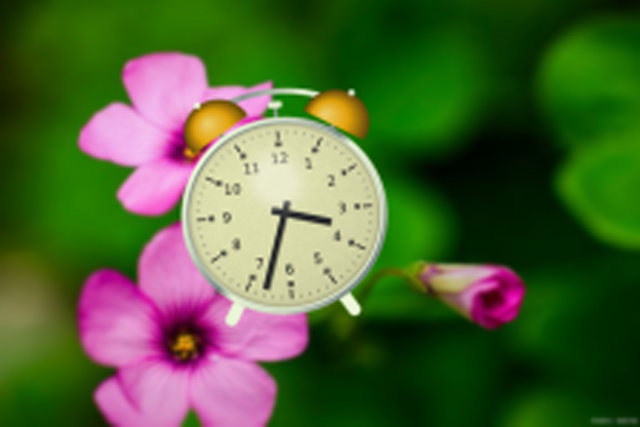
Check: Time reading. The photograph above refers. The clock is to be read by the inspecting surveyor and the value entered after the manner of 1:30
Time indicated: 3:33
